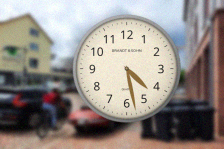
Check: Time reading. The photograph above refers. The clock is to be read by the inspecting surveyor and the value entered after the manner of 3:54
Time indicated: 4:28
